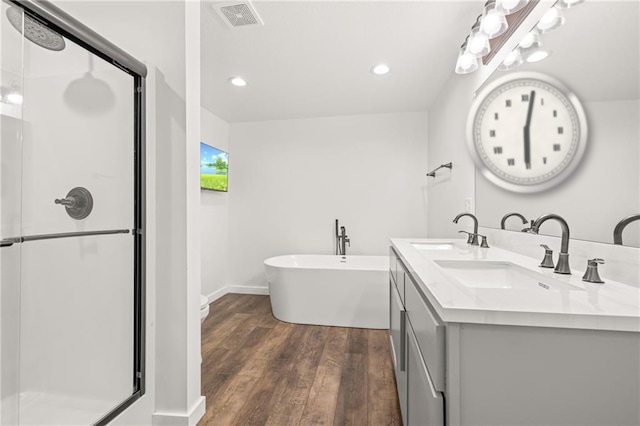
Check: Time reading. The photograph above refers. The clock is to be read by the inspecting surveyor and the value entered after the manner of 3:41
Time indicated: 6:02
